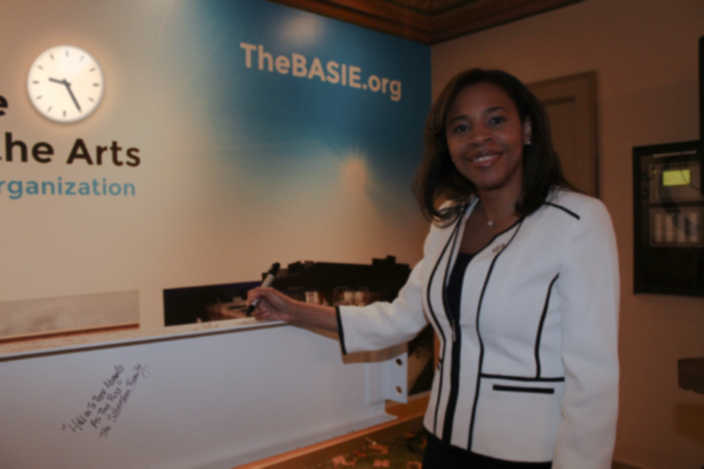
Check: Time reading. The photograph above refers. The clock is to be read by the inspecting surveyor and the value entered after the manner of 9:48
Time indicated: 9:25
